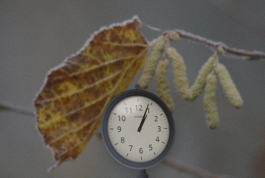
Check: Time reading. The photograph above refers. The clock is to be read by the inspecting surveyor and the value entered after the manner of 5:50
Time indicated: 1:04
